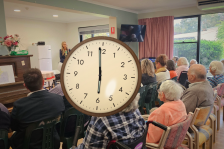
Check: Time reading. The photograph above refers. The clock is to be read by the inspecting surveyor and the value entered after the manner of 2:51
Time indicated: 5:59
